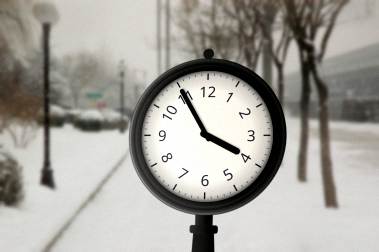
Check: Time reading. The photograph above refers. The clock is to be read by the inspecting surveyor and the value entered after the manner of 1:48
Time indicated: 3:55
